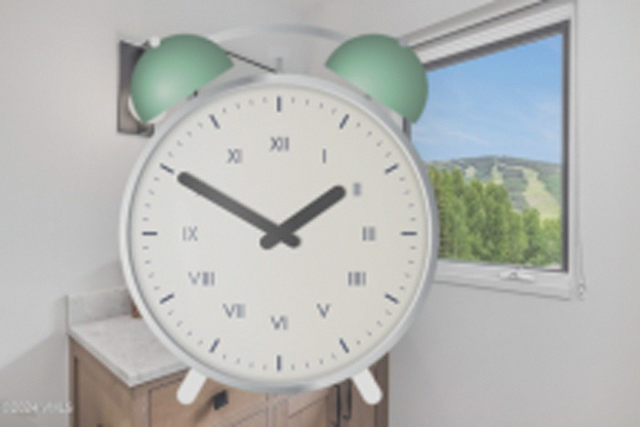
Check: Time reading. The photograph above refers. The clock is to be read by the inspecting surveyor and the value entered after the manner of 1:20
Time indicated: 1:50
